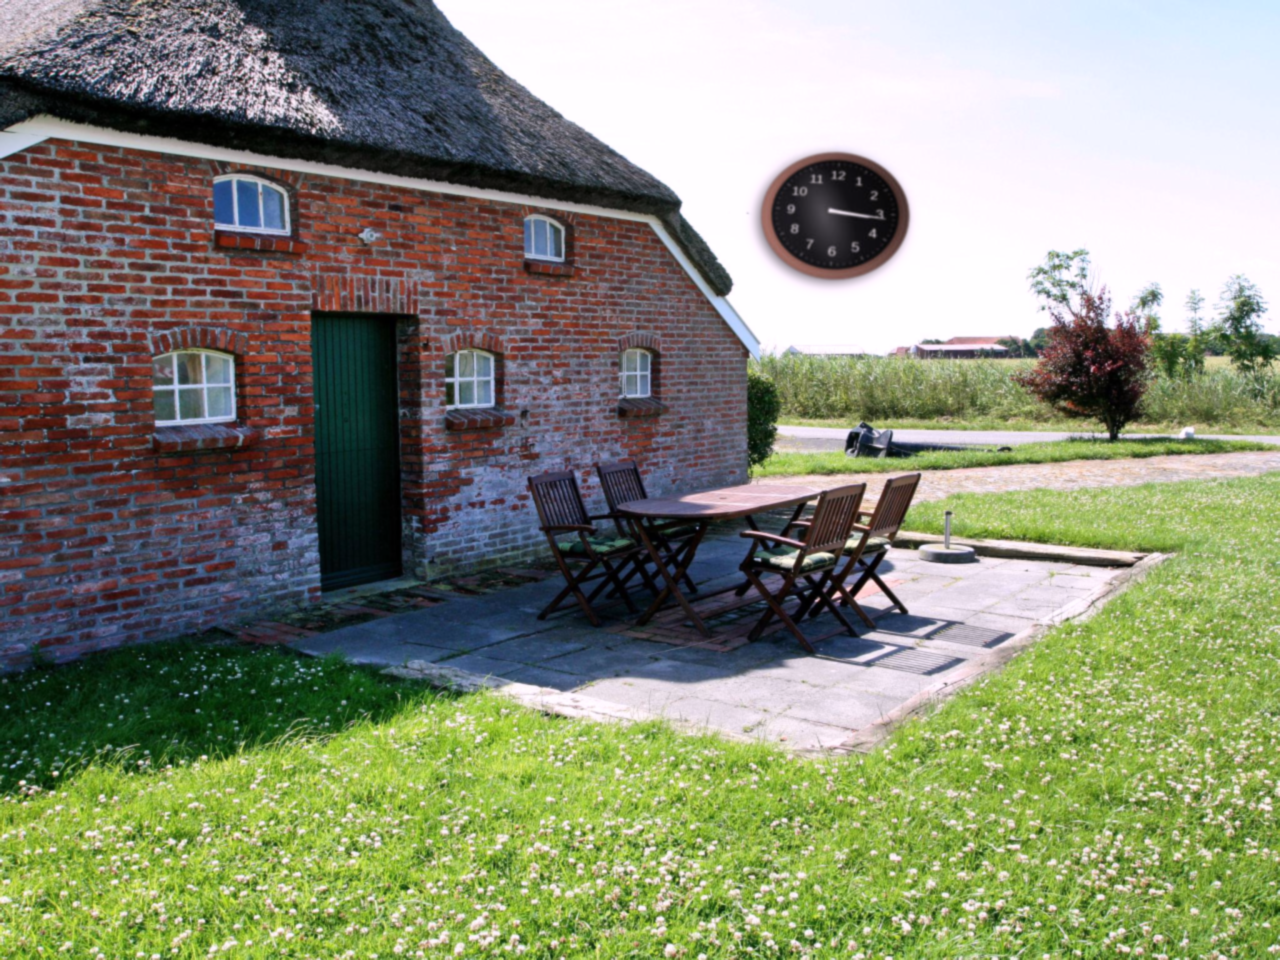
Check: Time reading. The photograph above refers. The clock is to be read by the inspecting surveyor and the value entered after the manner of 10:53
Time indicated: 3:16
